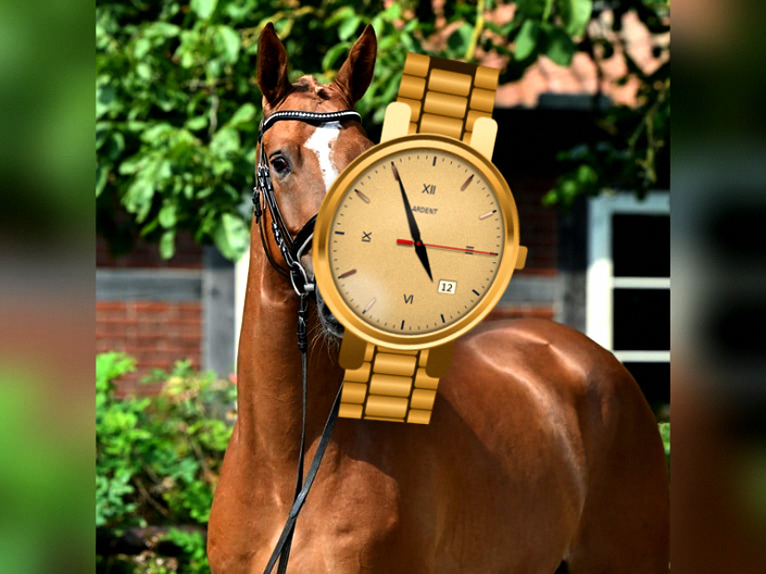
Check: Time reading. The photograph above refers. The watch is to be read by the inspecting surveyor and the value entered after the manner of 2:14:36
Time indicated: 4:55:15
